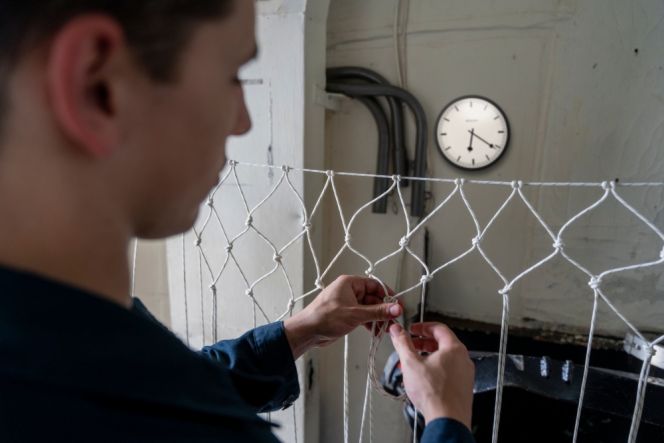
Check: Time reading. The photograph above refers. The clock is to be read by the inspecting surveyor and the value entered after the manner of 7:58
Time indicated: 6:21
